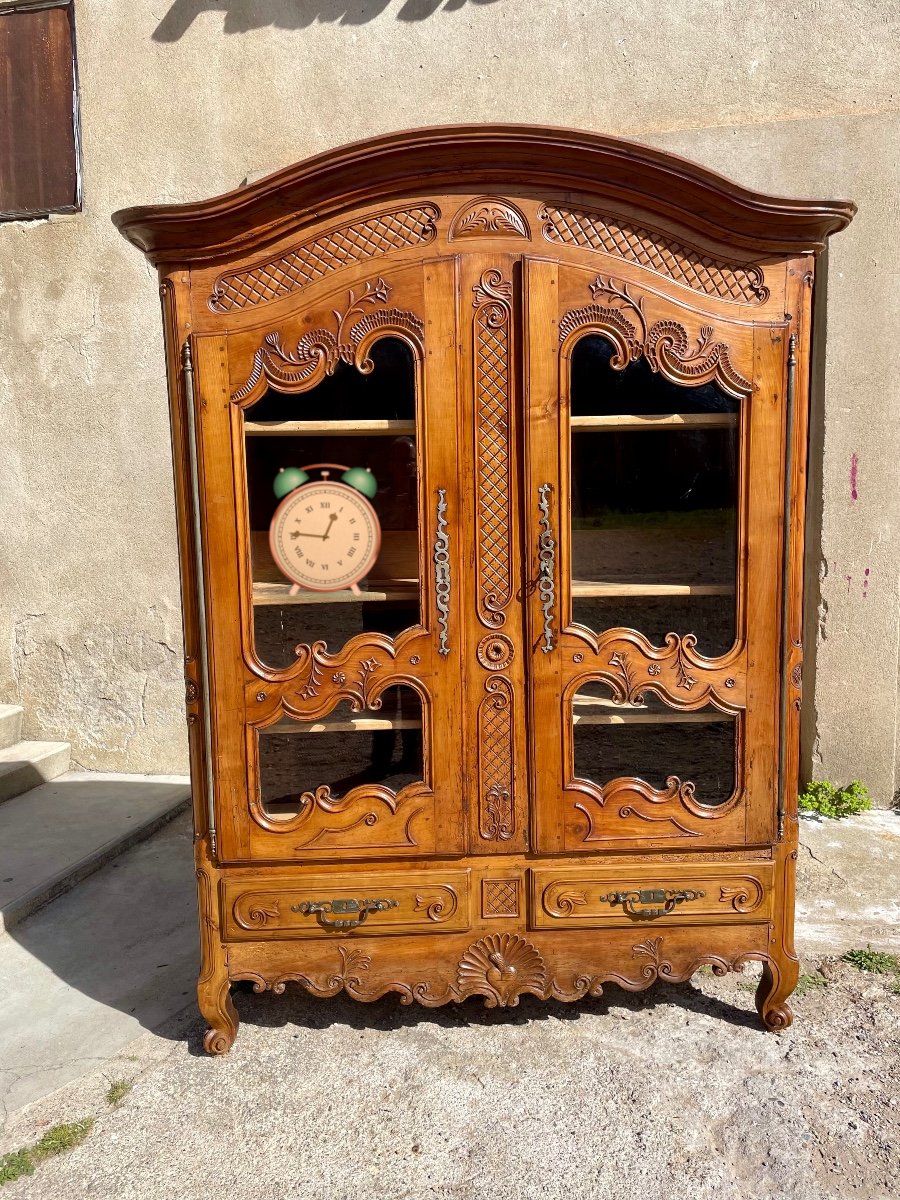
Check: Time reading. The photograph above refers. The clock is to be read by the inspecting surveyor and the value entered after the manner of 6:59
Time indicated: 12:46
